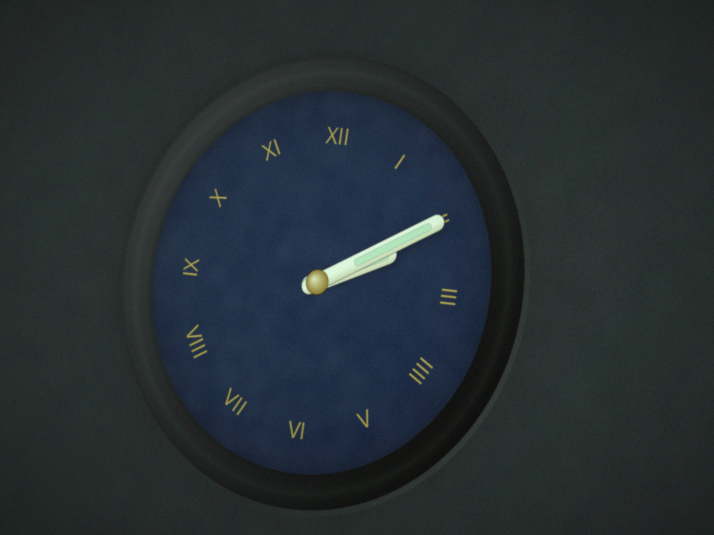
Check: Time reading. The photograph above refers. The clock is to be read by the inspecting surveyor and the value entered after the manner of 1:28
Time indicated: 2:10
